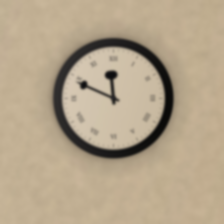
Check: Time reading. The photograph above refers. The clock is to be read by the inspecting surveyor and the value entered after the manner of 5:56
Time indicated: 11:49
